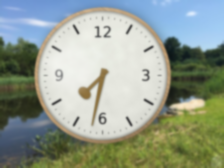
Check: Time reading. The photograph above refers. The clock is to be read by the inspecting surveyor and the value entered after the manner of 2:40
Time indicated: 7:32
